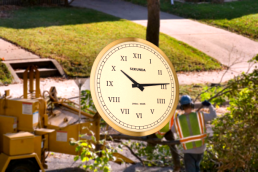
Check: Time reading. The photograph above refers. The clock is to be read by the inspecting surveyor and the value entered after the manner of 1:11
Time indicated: 10:14
